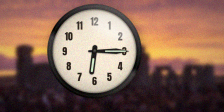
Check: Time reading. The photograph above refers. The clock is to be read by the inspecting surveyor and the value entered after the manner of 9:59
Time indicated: 6:15
